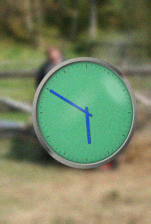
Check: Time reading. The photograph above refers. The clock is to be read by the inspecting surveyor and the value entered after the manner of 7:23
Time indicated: 5:50
